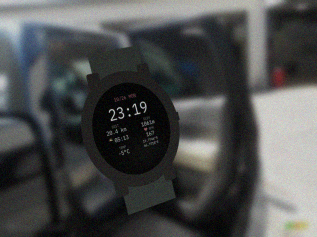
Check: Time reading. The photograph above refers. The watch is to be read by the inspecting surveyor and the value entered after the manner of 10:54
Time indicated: 23:19
